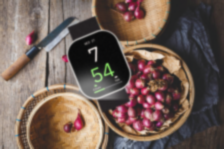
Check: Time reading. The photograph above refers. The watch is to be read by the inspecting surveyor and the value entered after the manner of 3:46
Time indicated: 7:54
